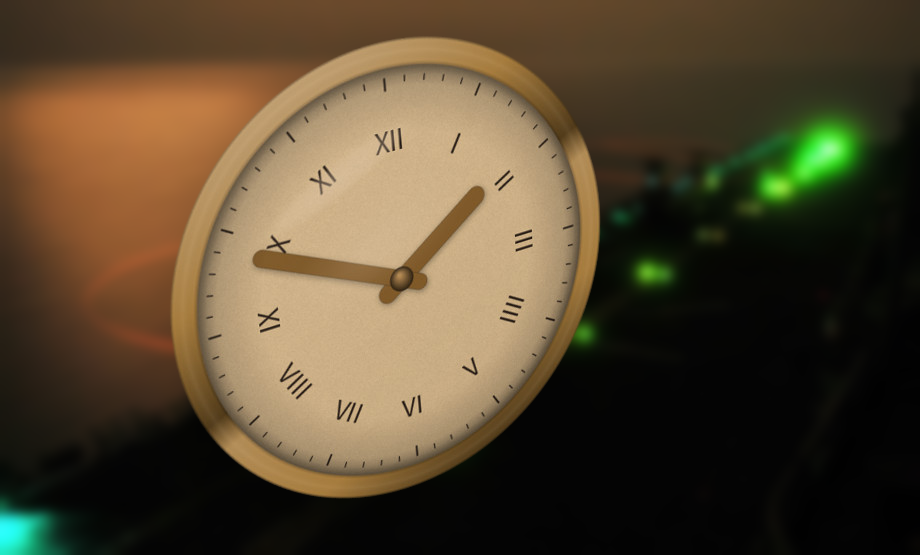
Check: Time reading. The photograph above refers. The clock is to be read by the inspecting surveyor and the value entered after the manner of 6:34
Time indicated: 1:49
